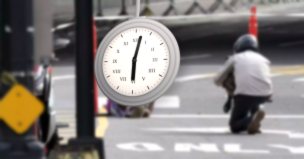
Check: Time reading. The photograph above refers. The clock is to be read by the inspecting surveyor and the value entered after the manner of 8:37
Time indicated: 6:02
